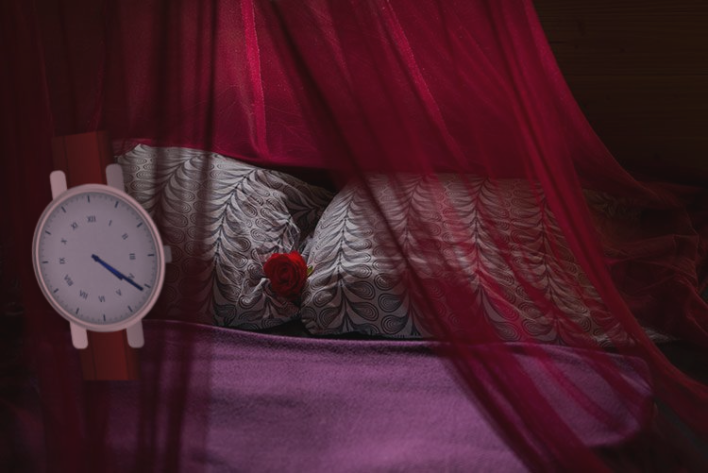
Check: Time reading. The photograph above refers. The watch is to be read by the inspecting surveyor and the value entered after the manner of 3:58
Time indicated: 4:21
